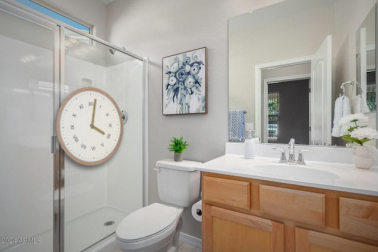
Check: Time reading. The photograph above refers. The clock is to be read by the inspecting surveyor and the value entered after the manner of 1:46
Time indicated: 4:02
